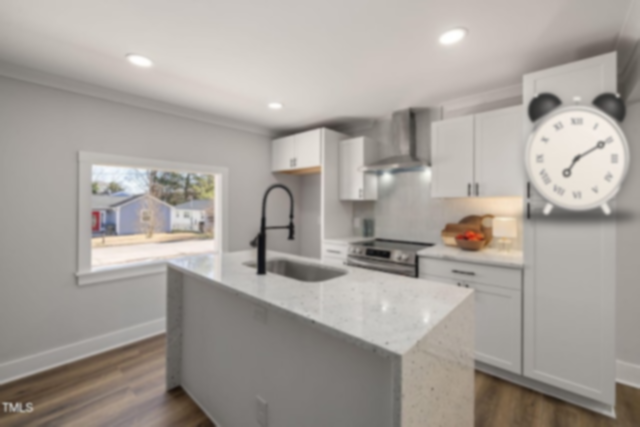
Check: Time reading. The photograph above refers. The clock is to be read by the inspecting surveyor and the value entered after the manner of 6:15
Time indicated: 7:10
